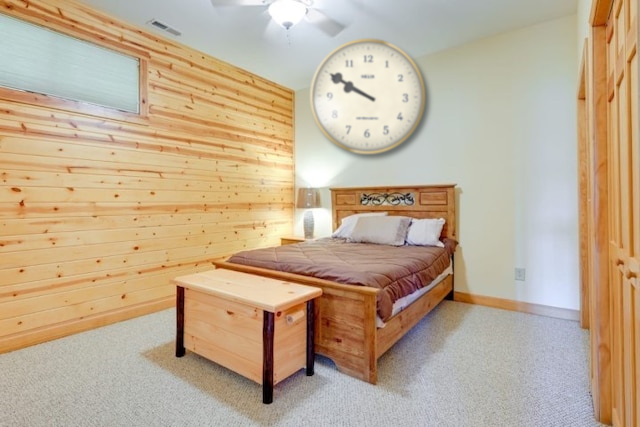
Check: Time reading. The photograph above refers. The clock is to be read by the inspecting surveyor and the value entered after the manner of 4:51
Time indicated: 9:50
